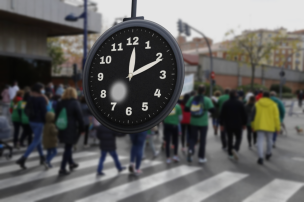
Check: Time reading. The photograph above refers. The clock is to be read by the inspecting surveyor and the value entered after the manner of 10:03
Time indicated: 12:11
